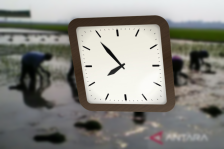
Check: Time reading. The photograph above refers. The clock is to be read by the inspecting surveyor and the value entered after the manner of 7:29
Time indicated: 7:54
